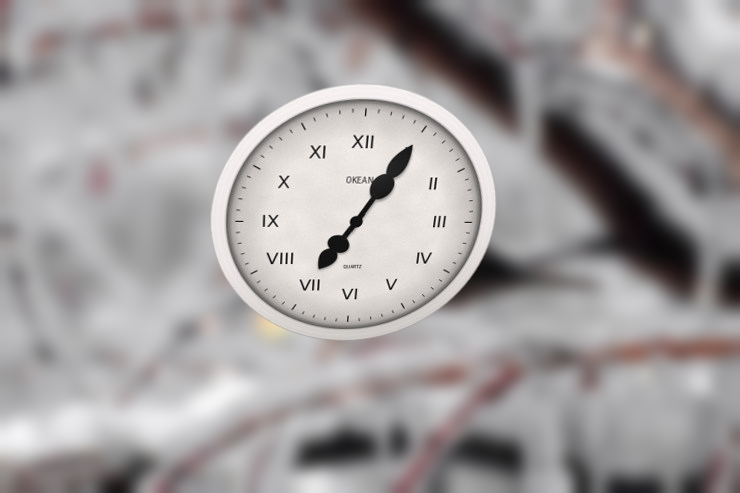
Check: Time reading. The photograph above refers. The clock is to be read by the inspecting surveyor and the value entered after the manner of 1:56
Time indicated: 7:05
